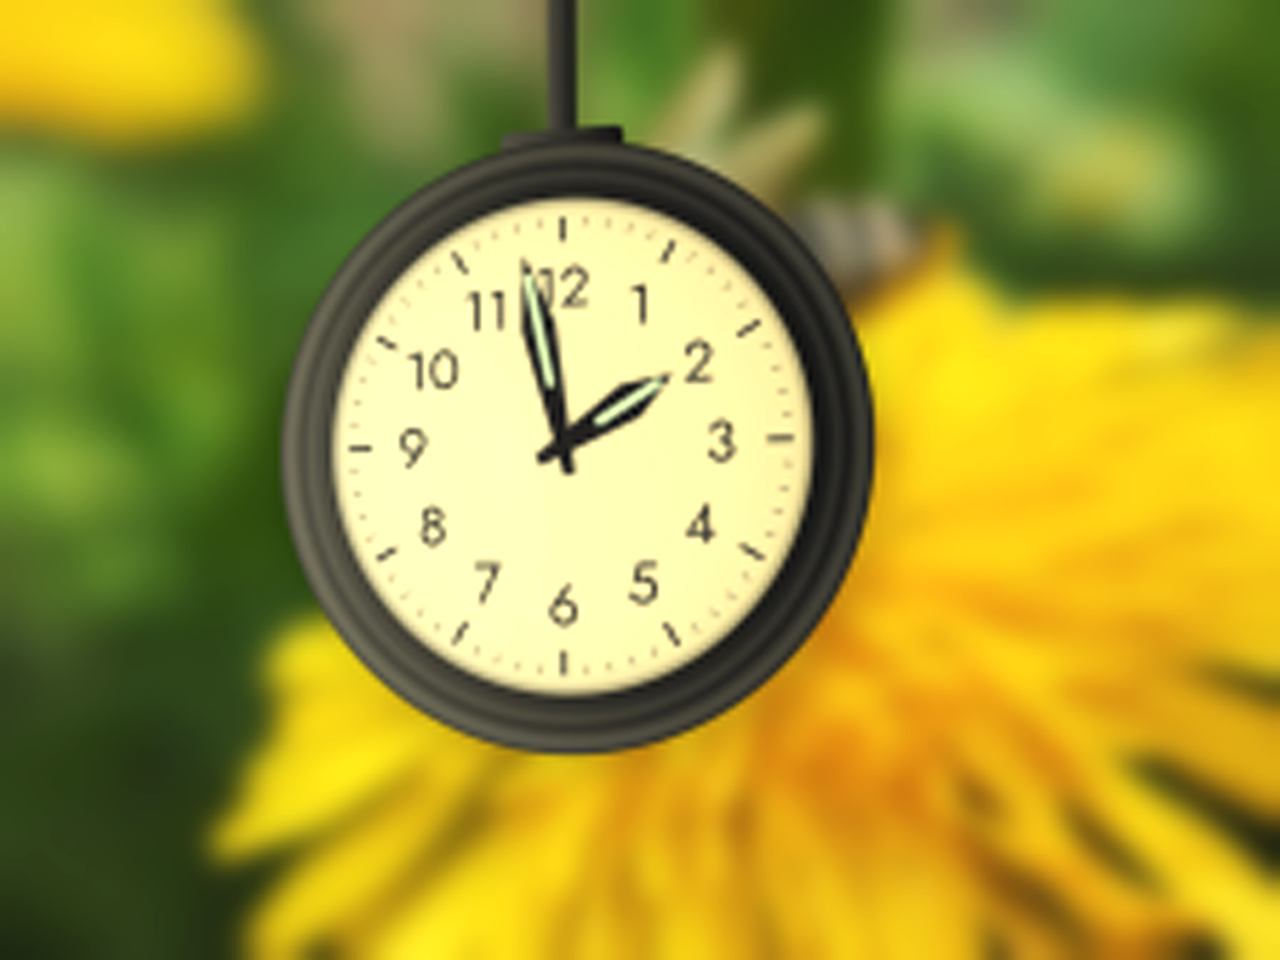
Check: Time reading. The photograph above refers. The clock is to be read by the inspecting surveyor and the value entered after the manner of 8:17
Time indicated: 1:58
